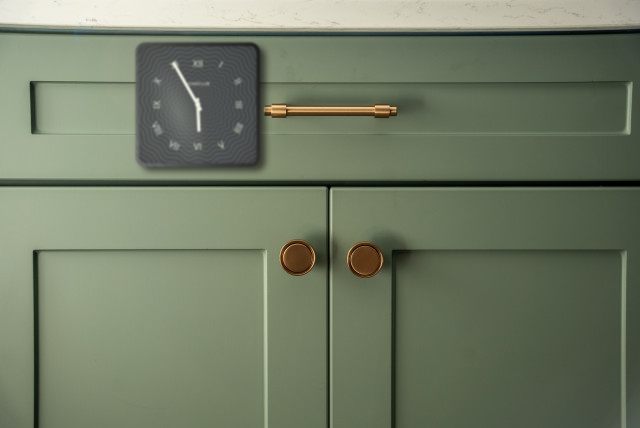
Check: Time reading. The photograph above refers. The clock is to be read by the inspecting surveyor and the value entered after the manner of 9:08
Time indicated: 5:55
